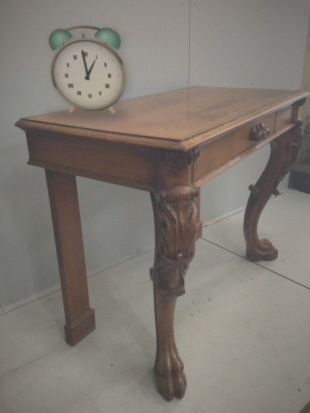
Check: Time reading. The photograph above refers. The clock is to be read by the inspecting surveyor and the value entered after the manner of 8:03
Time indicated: 12:59
